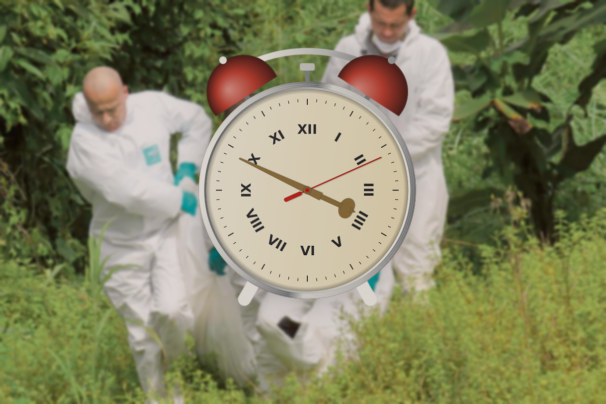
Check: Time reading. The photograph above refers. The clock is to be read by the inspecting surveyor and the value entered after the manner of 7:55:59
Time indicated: 3:49:11
